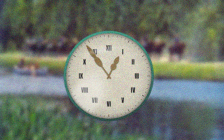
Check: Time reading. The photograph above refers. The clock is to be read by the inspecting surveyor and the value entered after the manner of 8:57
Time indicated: 12:54
